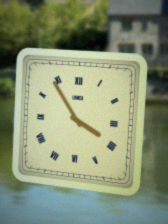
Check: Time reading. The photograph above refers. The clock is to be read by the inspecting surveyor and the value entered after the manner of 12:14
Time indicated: 3:54
